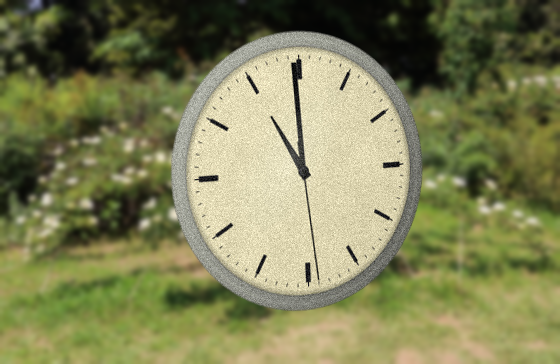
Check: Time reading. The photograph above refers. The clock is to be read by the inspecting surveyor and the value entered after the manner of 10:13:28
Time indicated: 10:59:29
